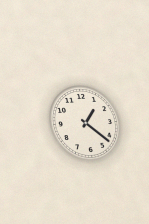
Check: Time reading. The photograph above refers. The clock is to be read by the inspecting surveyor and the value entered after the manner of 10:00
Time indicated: 1:22
